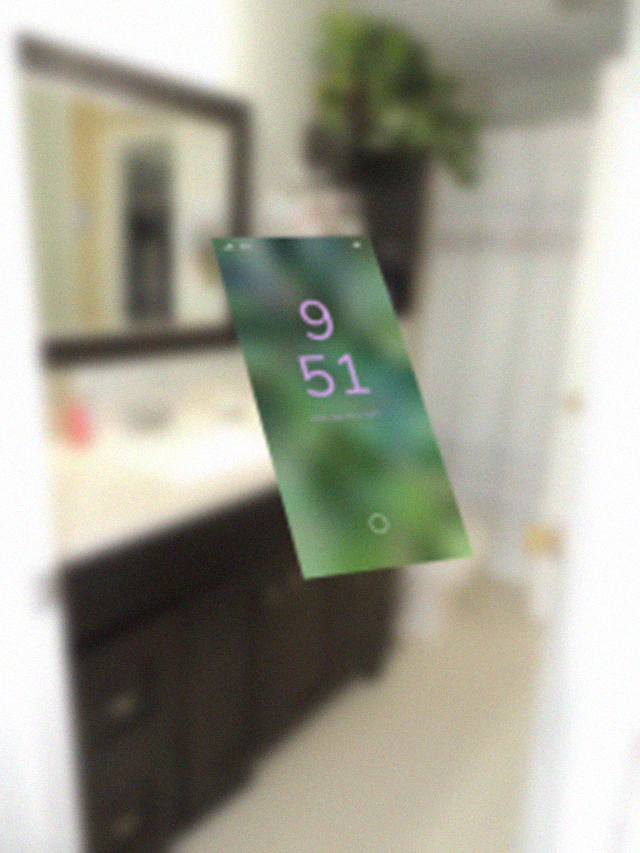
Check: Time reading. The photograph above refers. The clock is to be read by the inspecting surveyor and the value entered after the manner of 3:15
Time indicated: 9:51
